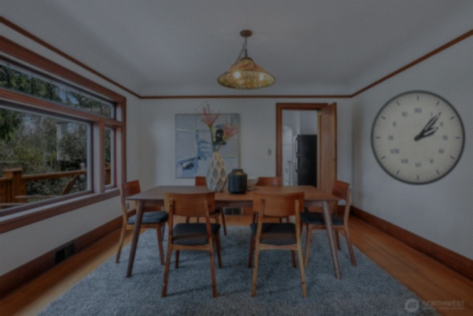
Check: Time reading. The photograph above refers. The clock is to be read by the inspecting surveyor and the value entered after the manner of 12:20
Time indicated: 2:07
